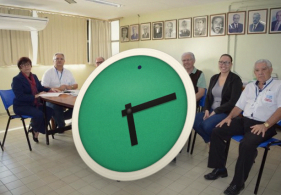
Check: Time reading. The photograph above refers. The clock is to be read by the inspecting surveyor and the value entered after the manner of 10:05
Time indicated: 5:11
